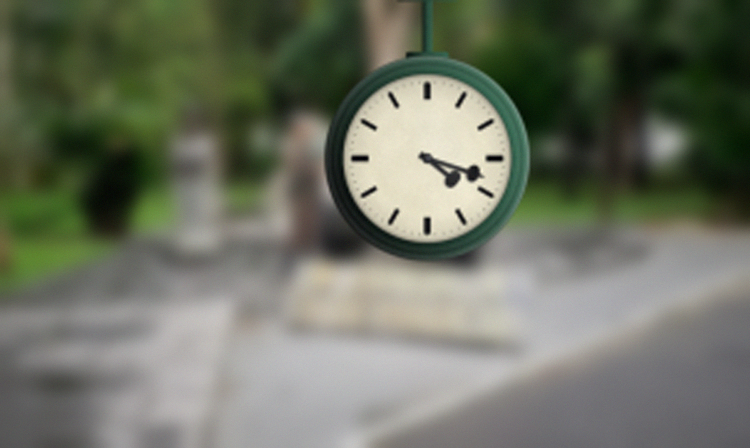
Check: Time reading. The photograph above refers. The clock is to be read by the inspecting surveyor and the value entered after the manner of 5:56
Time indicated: 4:18
